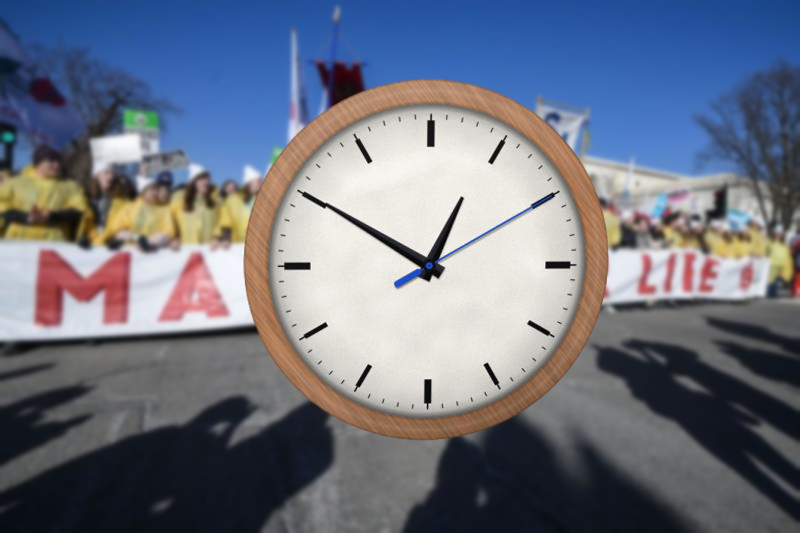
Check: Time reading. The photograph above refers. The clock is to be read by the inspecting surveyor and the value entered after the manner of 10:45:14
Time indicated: 12:50:10
